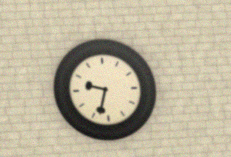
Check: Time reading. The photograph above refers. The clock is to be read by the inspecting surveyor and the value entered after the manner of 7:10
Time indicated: 9:33
